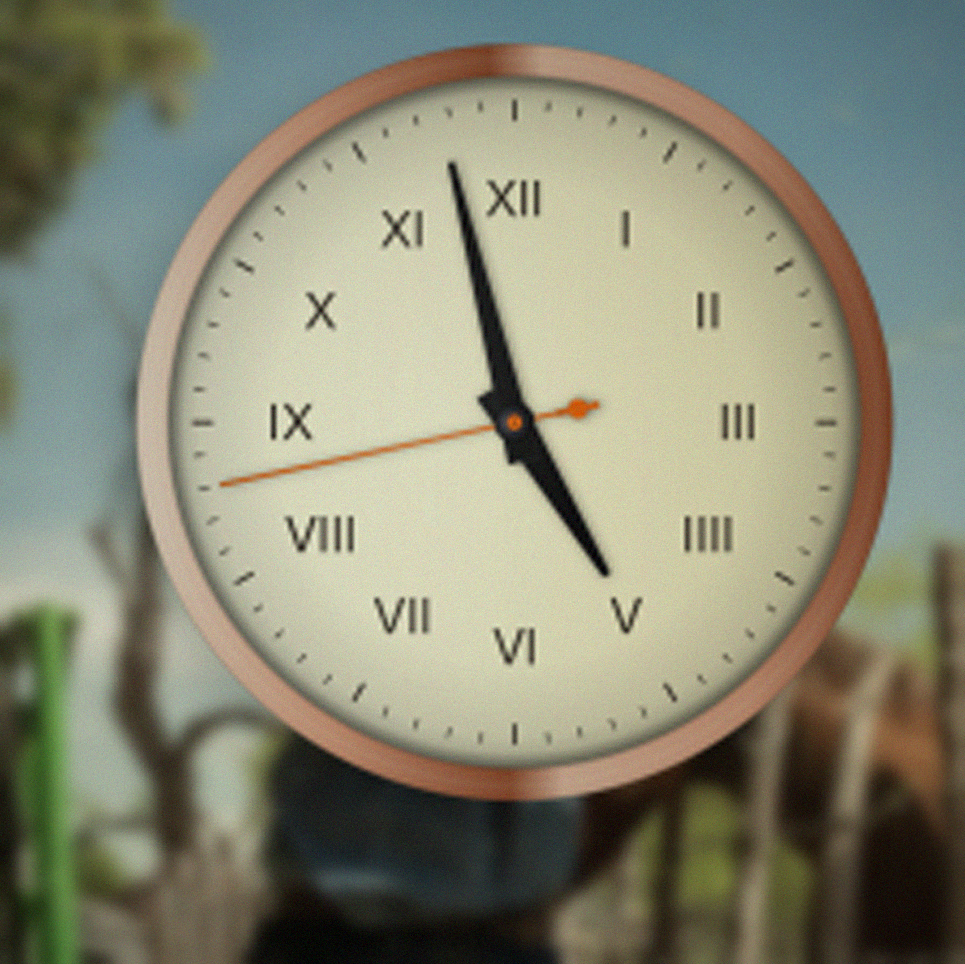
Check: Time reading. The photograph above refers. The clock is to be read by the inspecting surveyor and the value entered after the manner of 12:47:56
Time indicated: 4:57:43
